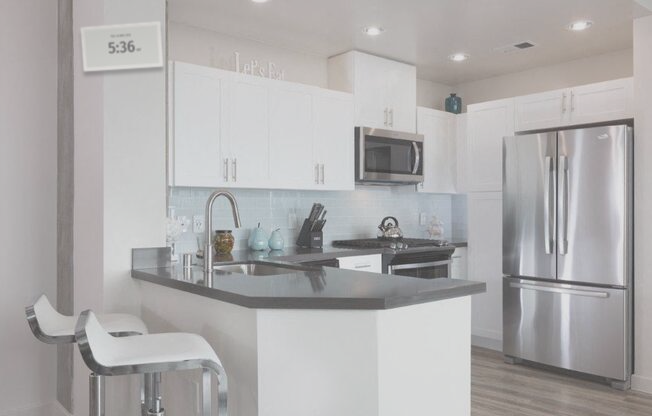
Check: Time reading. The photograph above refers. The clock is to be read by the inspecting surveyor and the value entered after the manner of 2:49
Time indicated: 5:36
